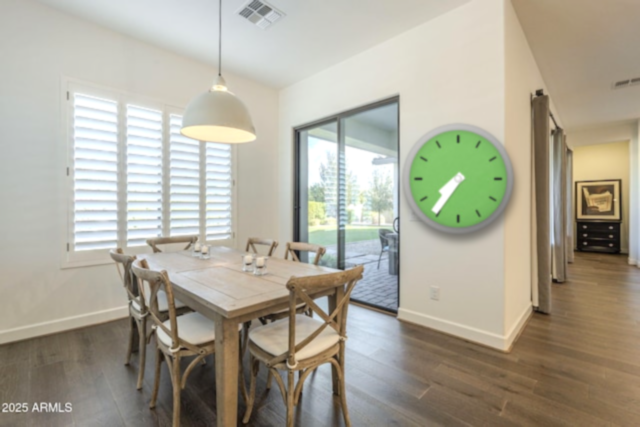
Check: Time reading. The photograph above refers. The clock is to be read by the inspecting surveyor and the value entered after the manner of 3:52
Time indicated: 7:36
